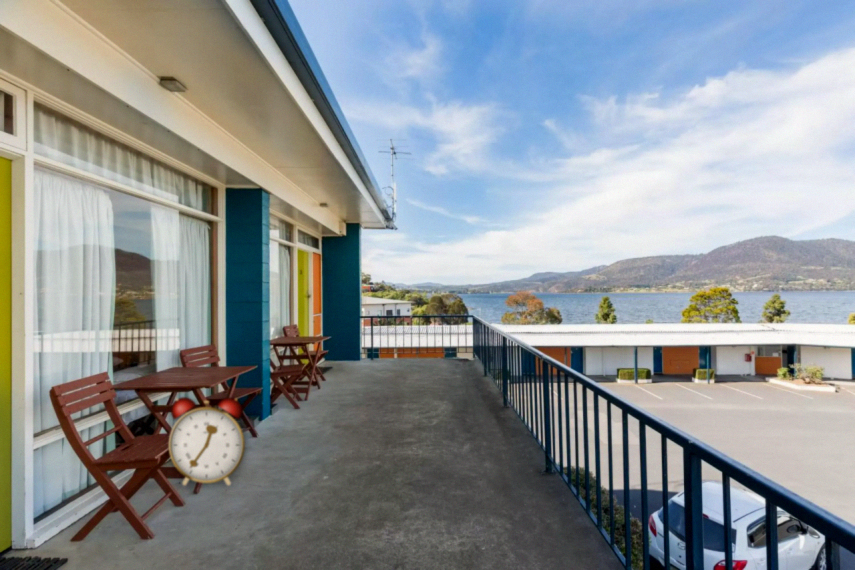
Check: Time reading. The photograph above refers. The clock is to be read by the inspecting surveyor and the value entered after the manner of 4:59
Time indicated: 12:36
